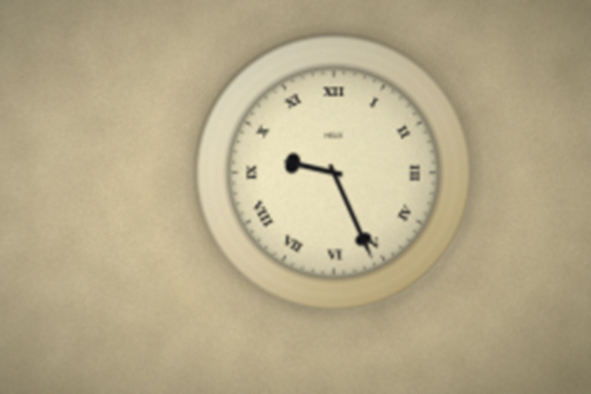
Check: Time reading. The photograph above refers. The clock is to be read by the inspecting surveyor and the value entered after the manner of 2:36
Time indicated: 9:26
